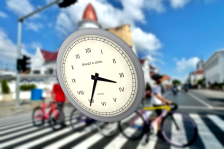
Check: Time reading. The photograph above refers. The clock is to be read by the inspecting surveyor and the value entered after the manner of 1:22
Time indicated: 3:35
